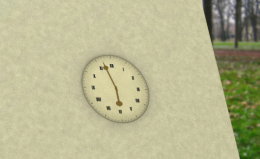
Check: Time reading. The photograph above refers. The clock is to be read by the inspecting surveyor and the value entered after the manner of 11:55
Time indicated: 5:57
